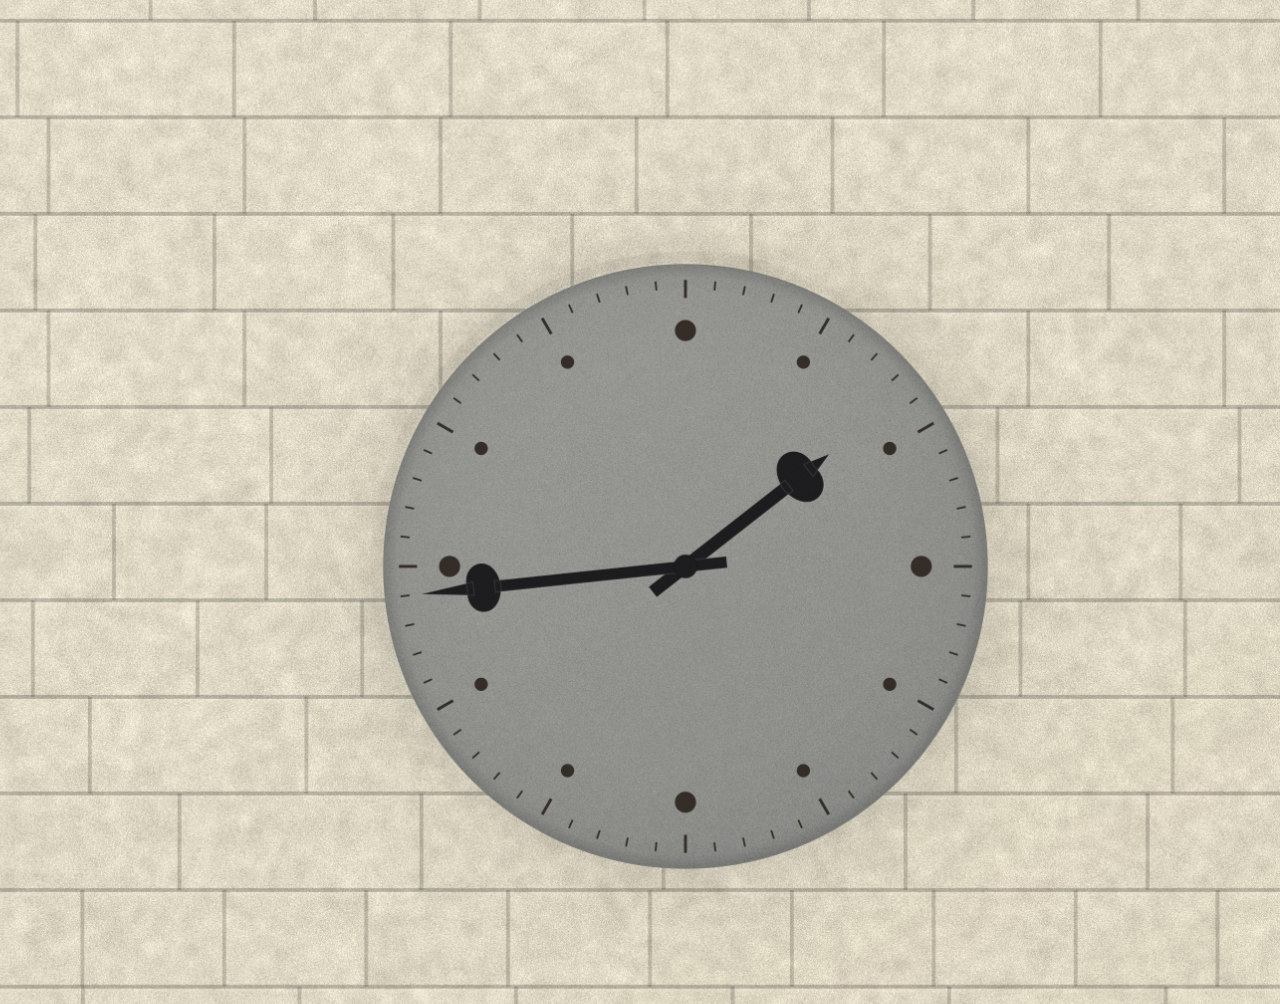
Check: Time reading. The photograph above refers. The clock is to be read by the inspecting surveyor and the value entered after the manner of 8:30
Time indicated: 1:44
